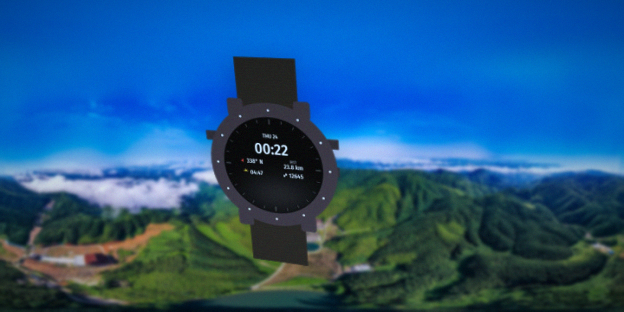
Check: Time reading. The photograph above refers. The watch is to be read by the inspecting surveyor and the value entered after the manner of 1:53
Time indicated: 0:22
